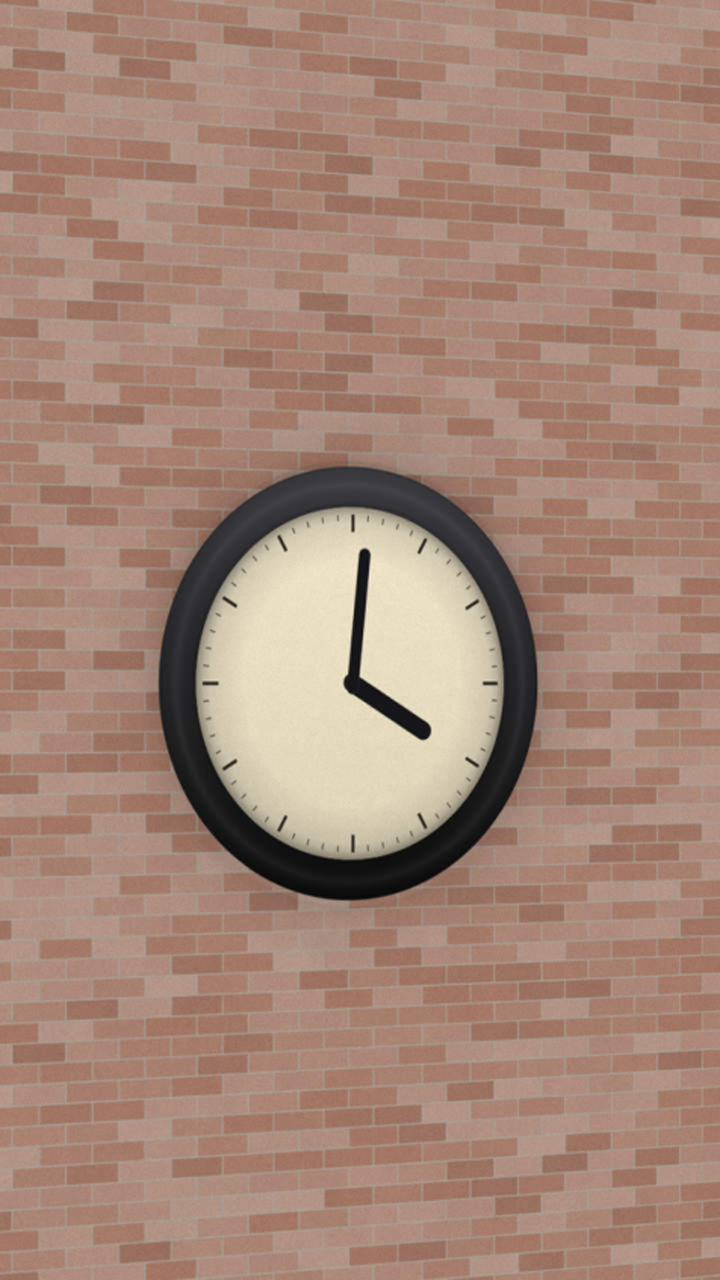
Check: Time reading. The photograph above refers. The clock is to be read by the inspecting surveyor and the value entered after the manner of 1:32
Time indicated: 4:01
